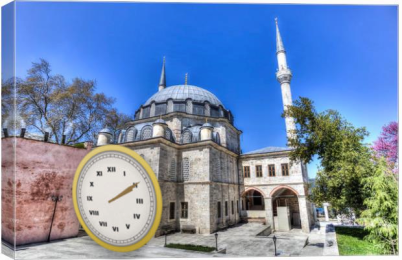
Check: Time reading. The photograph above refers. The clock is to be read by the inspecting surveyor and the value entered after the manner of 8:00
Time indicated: 2:10
